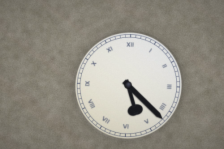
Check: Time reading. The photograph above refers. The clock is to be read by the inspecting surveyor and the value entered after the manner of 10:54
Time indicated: 5:22
